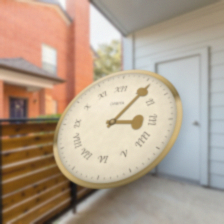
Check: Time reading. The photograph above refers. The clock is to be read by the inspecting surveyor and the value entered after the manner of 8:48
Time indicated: 3:06
